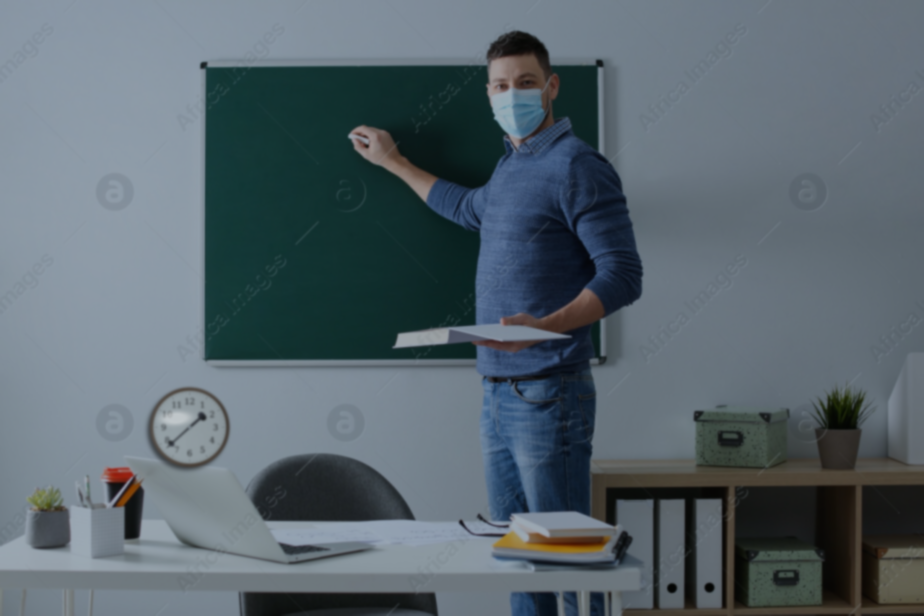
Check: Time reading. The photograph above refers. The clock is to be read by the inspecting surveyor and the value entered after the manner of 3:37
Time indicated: 1:38
